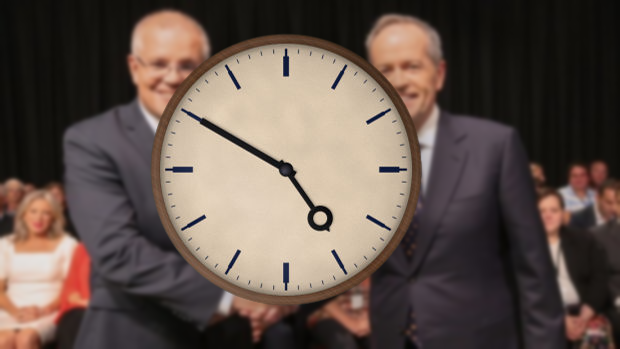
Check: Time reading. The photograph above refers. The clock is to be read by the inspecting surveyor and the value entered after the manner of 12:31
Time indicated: 4:50
